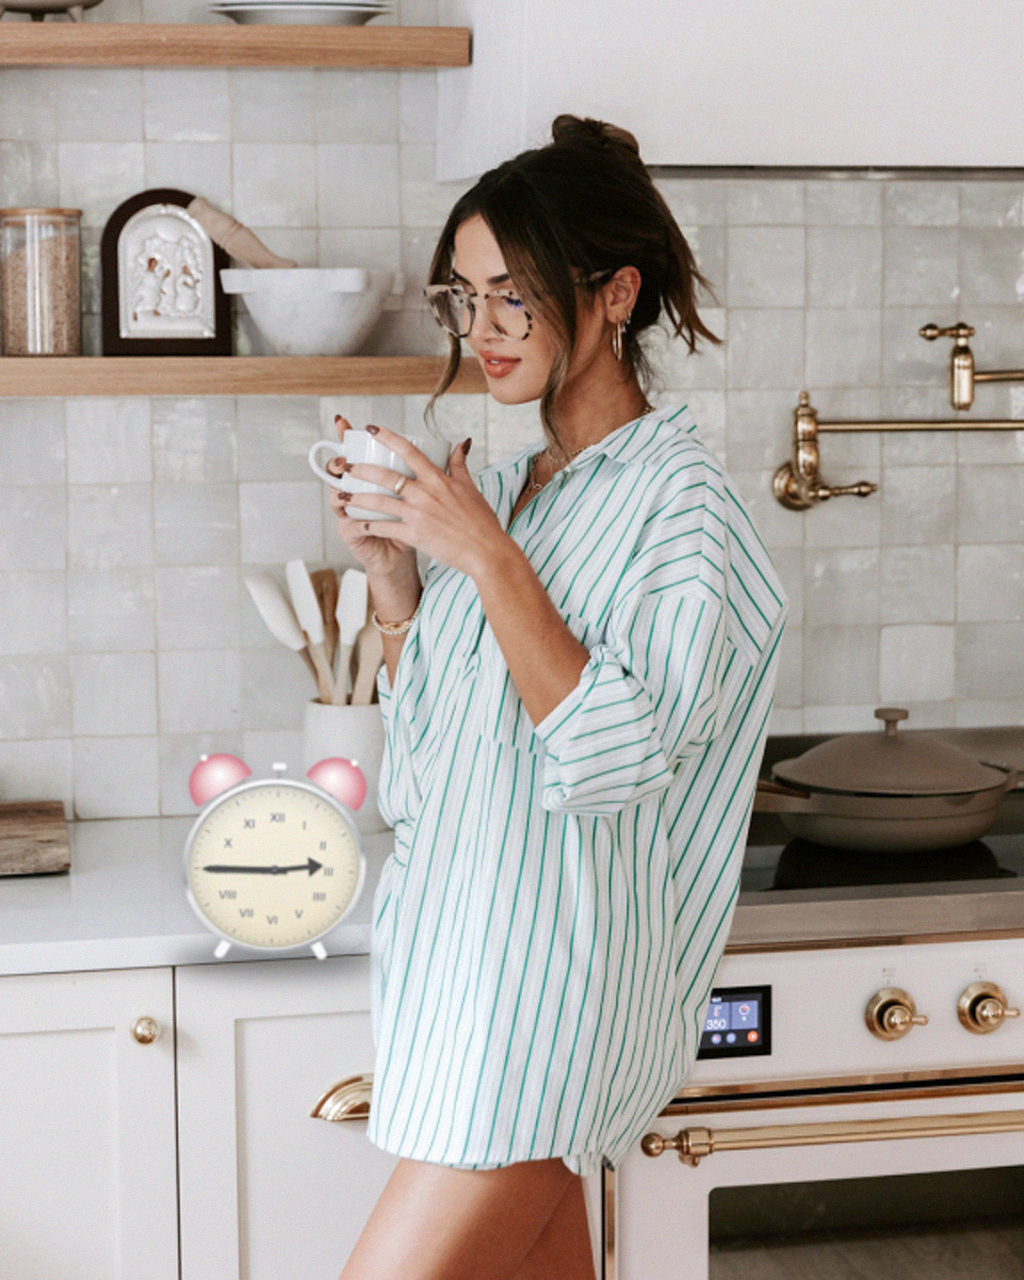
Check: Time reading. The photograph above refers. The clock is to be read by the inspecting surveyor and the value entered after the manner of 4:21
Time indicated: 2:45
